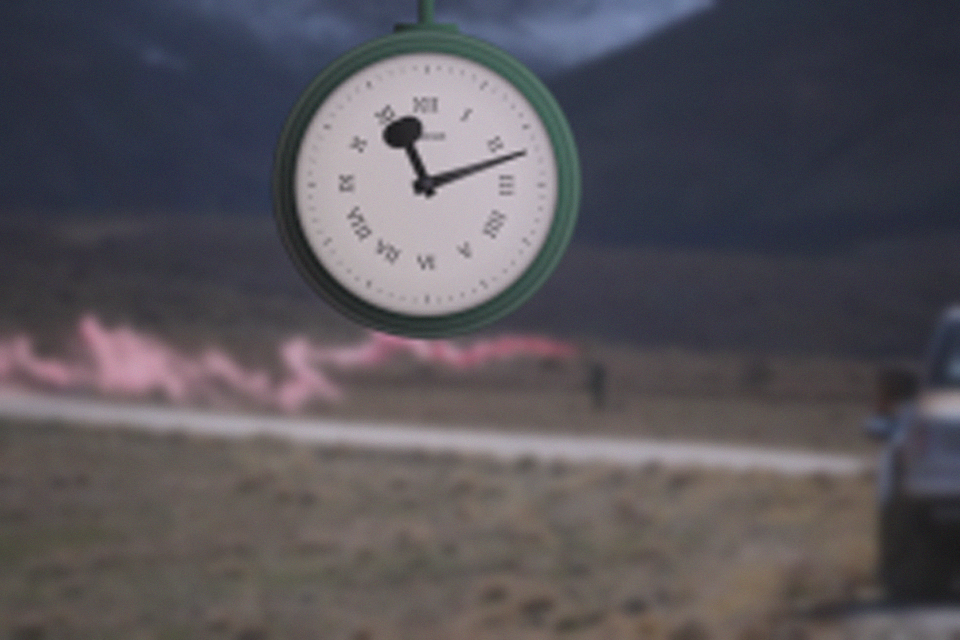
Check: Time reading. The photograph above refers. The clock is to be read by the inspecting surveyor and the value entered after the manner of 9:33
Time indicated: 11:12
